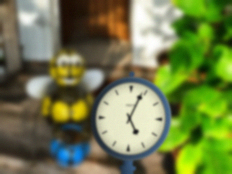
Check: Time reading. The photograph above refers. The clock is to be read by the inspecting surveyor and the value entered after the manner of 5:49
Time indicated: 5:04
